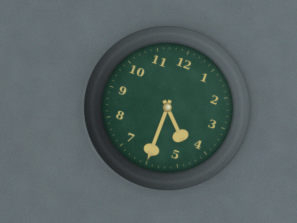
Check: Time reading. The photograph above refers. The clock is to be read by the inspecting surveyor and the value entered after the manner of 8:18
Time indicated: 4:30
